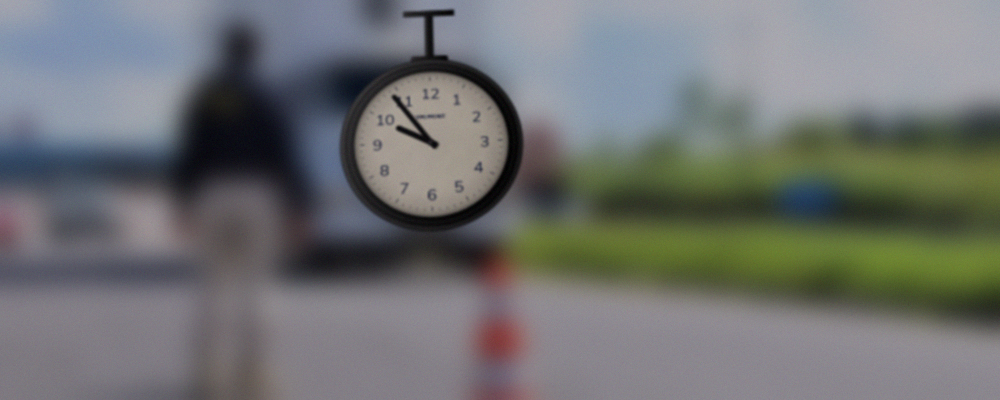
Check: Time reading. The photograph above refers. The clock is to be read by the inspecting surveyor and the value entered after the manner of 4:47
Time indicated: 9:54
